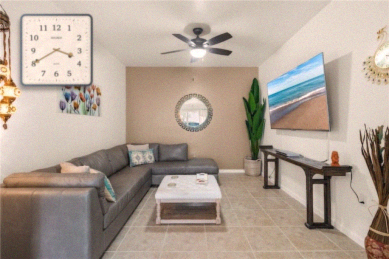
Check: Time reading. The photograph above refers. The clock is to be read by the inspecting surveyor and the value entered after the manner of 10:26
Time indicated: 3:40
